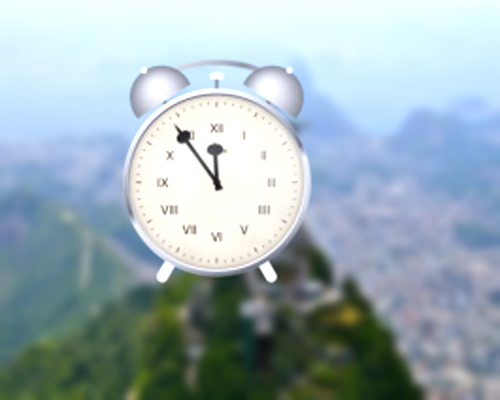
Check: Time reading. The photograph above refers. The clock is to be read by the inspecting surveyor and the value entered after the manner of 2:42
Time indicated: 11:54
